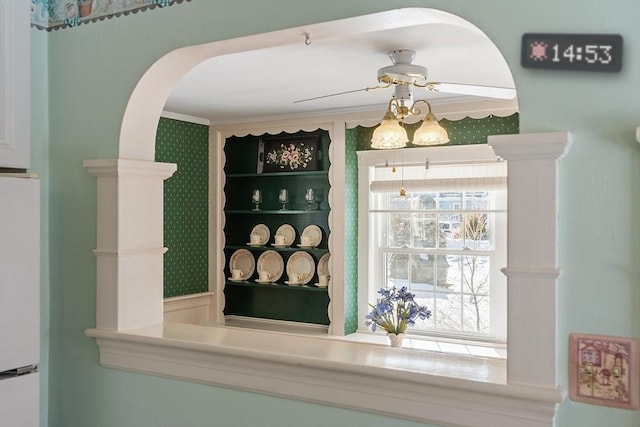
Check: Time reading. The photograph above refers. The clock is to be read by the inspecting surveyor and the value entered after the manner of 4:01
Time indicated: 14:53
